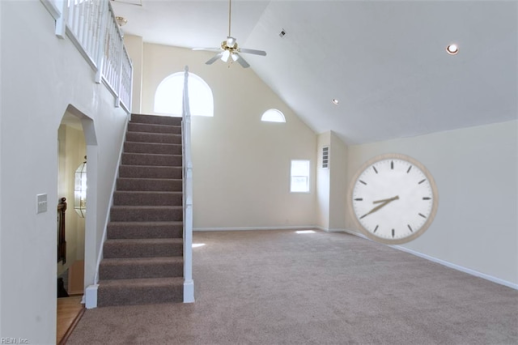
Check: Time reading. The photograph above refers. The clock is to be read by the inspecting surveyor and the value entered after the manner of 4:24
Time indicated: 8:40
